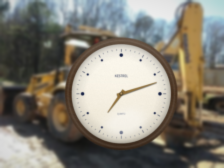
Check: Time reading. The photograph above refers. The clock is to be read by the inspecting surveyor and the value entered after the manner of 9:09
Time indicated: 7:12
